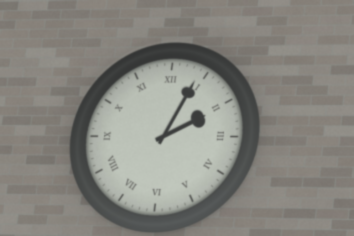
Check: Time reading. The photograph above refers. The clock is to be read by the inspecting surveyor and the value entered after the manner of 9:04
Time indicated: 2:04
